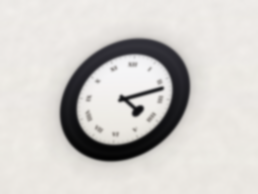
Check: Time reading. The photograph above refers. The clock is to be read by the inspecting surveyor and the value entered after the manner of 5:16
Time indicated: 4:12
